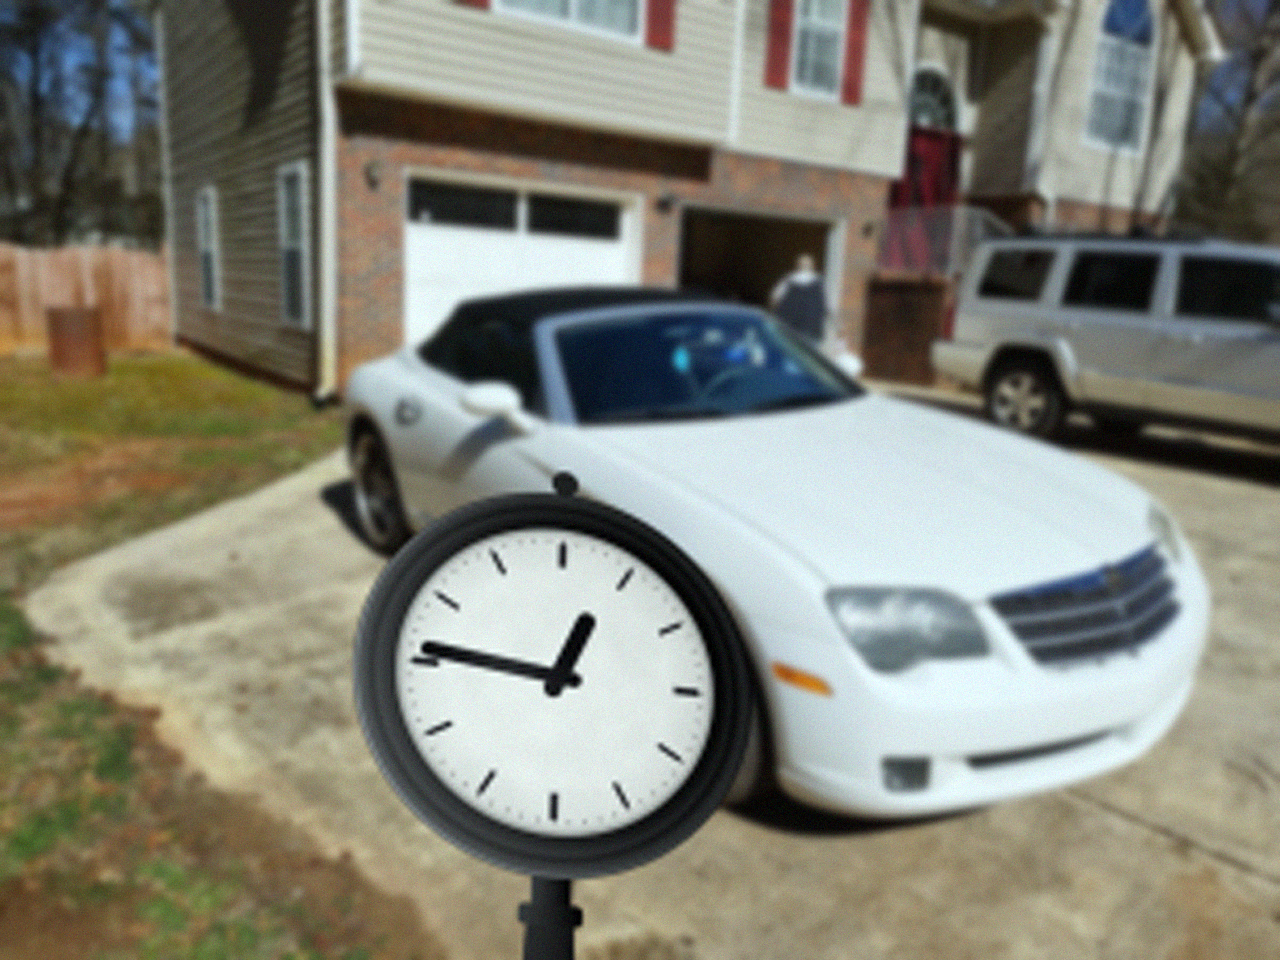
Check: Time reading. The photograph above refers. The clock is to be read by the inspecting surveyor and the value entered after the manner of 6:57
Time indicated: 12:46
